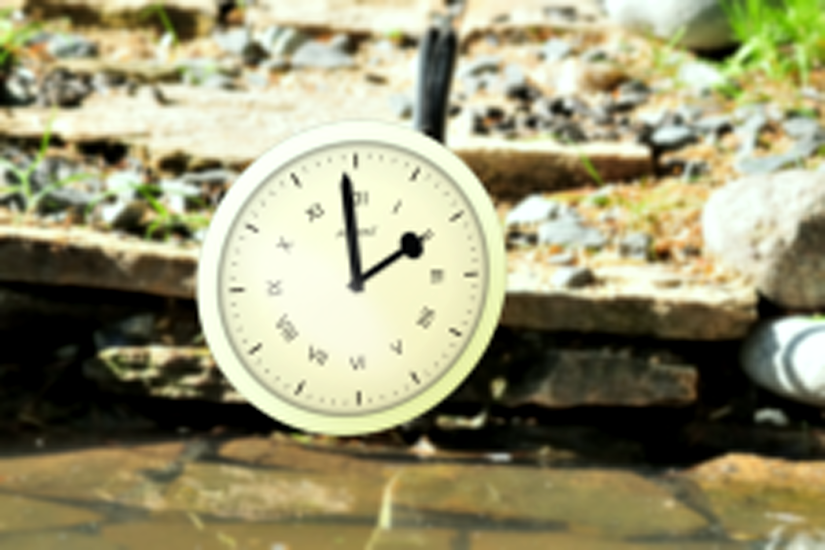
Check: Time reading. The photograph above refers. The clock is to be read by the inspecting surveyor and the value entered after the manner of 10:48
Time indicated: 1:59
